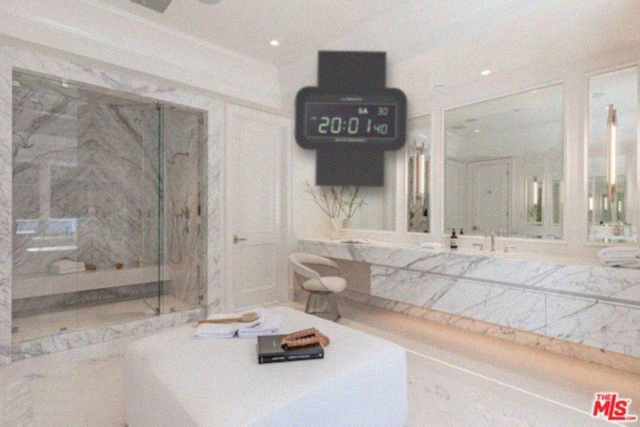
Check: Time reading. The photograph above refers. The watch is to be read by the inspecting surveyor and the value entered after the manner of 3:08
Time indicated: 20:01
